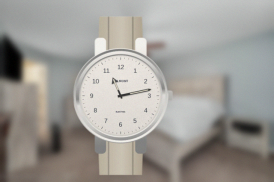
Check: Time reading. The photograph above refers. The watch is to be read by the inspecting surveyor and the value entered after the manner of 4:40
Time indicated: 11:13
